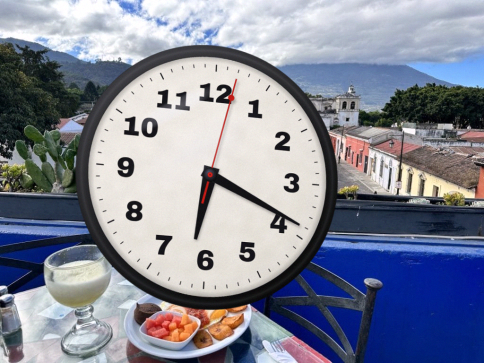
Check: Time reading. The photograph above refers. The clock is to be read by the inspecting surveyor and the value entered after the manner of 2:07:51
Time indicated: 6:19:02
